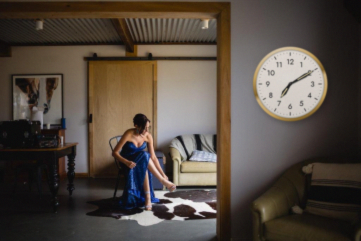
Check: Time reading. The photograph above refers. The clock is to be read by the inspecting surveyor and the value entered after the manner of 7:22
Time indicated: 7:10
